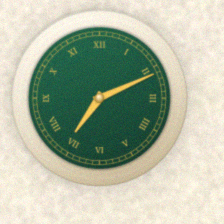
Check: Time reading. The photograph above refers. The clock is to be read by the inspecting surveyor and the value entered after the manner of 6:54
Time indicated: 7:11
